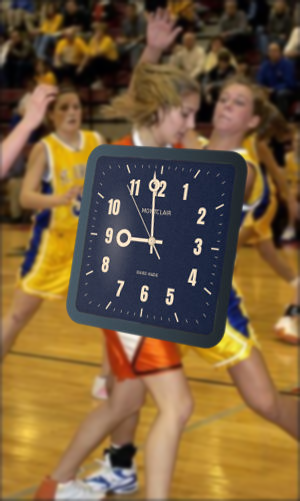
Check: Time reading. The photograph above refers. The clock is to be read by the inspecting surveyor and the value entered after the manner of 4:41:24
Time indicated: 8:58:54
